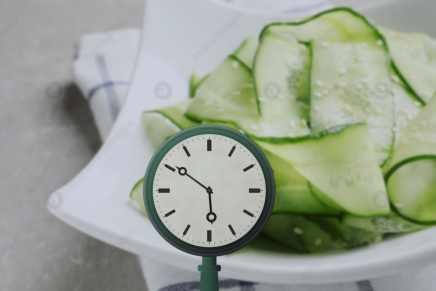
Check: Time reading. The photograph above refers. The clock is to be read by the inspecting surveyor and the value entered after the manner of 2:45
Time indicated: 5:51
